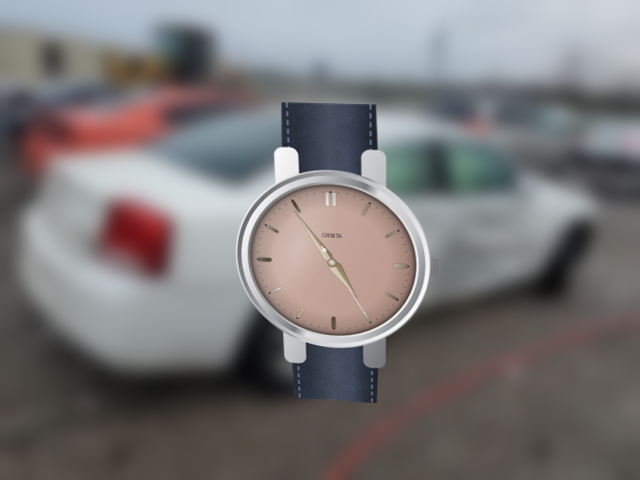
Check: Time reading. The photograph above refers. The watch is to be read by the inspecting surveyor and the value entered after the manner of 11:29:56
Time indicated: 4:54:25
